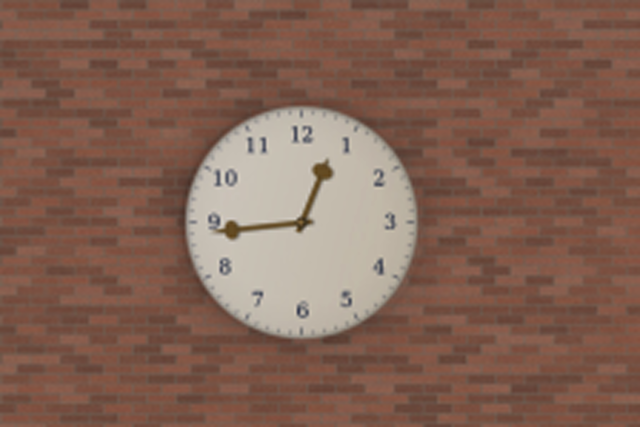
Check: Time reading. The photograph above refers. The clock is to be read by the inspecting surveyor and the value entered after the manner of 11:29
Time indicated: 12:44
